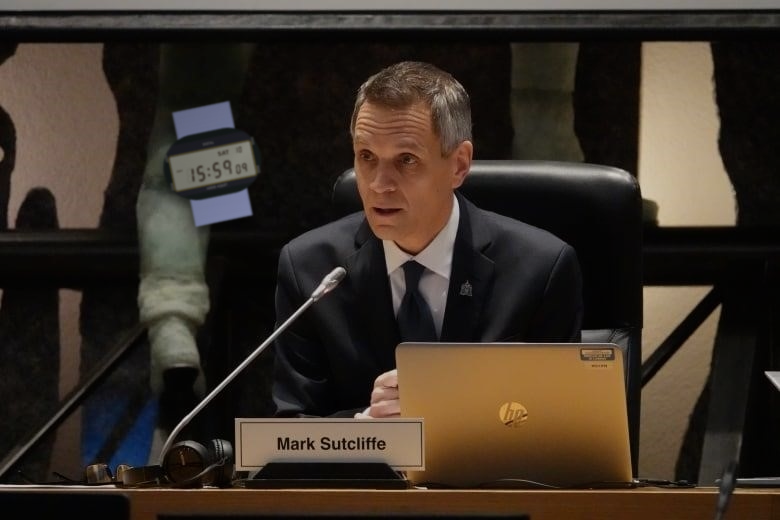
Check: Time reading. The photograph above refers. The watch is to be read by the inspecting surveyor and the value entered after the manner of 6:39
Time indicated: 15:59
